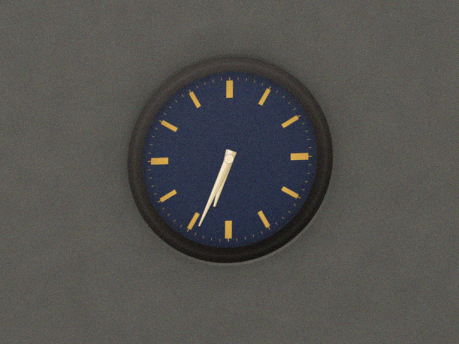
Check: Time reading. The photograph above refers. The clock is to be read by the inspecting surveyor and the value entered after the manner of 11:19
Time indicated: 6:34
